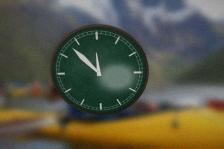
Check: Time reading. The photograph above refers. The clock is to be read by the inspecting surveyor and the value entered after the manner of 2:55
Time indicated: 11:53
